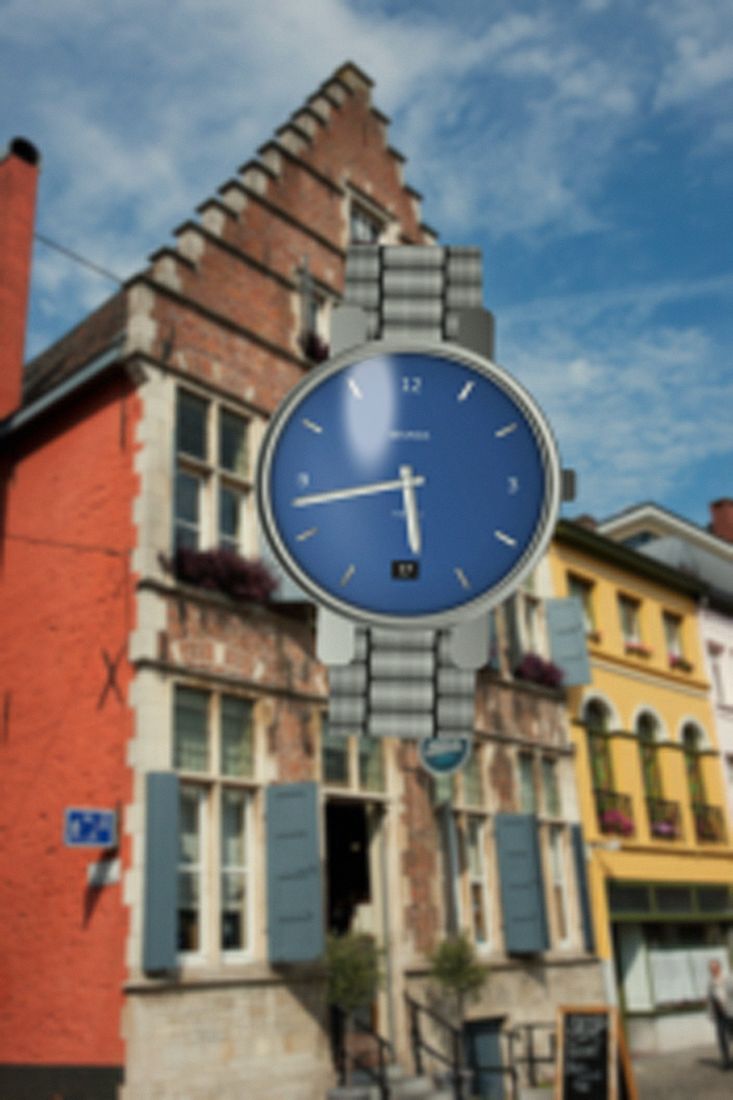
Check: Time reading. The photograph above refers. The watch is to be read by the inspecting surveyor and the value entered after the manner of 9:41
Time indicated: 5:43
